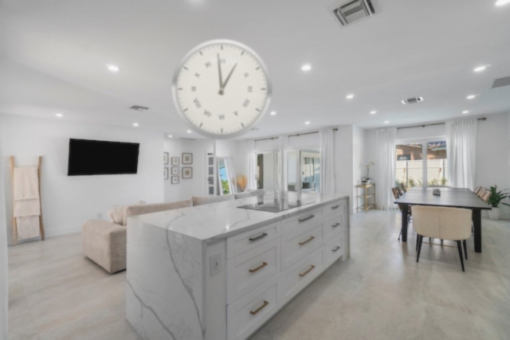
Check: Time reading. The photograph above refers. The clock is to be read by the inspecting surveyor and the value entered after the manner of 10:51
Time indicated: 12:59
